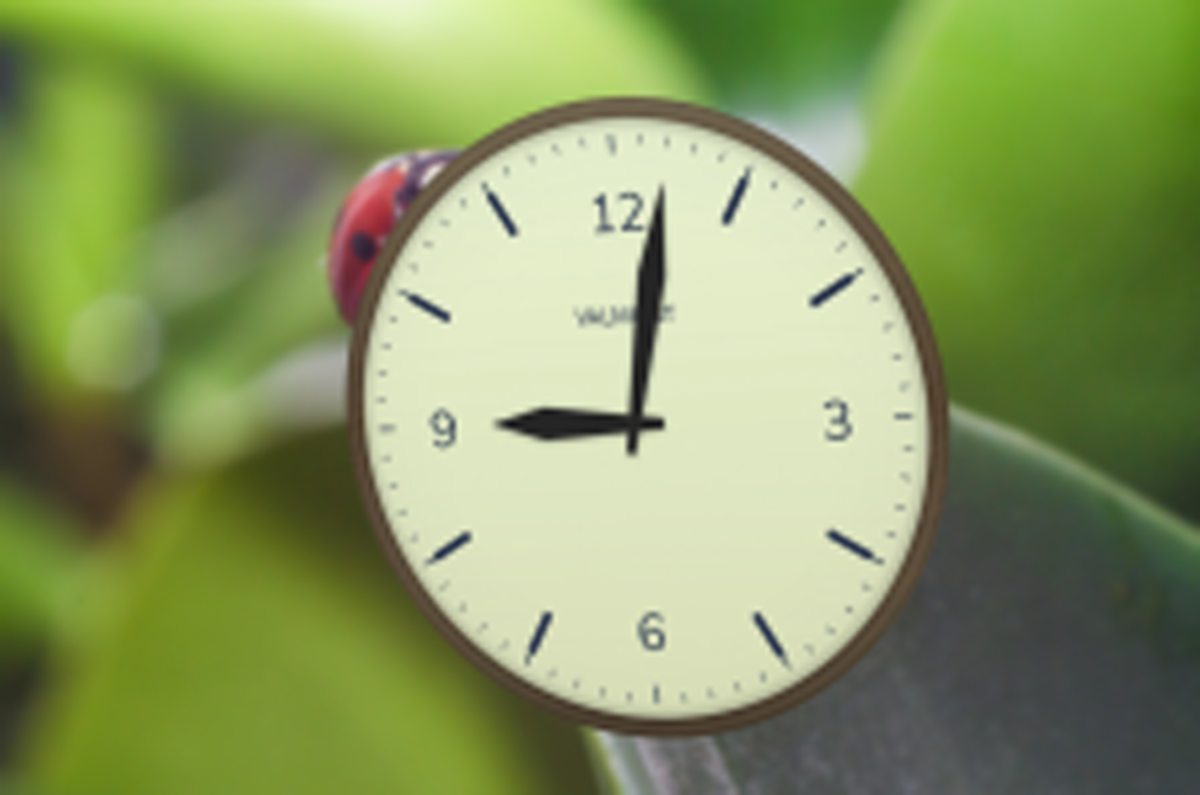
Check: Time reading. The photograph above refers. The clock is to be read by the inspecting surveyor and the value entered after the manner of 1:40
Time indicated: 9:02
